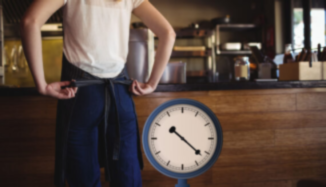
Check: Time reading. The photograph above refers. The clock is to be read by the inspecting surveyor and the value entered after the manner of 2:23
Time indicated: 10:22
